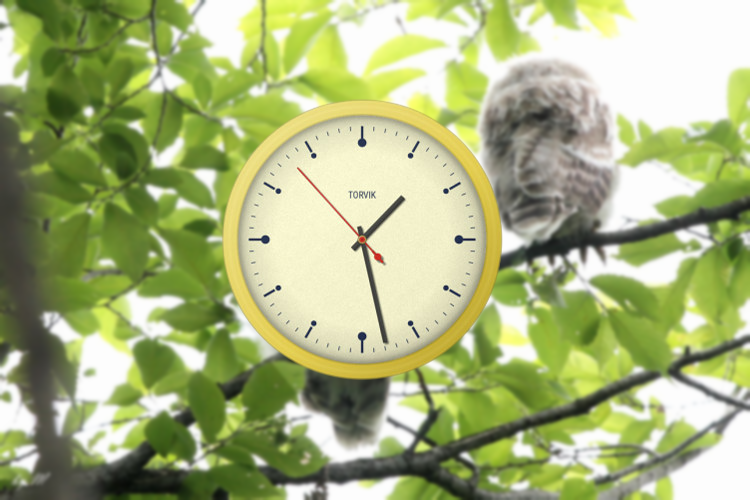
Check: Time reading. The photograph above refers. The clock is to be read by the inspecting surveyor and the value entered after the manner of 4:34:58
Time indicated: 1:27:53
